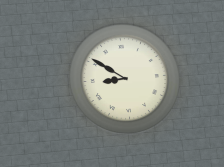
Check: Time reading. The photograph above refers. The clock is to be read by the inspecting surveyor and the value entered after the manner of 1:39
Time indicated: 8:51
